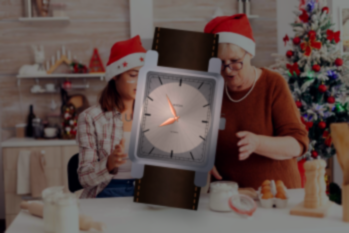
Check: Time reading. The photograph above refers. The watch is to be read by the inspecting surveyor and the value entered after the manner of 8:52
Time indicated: 7:55
